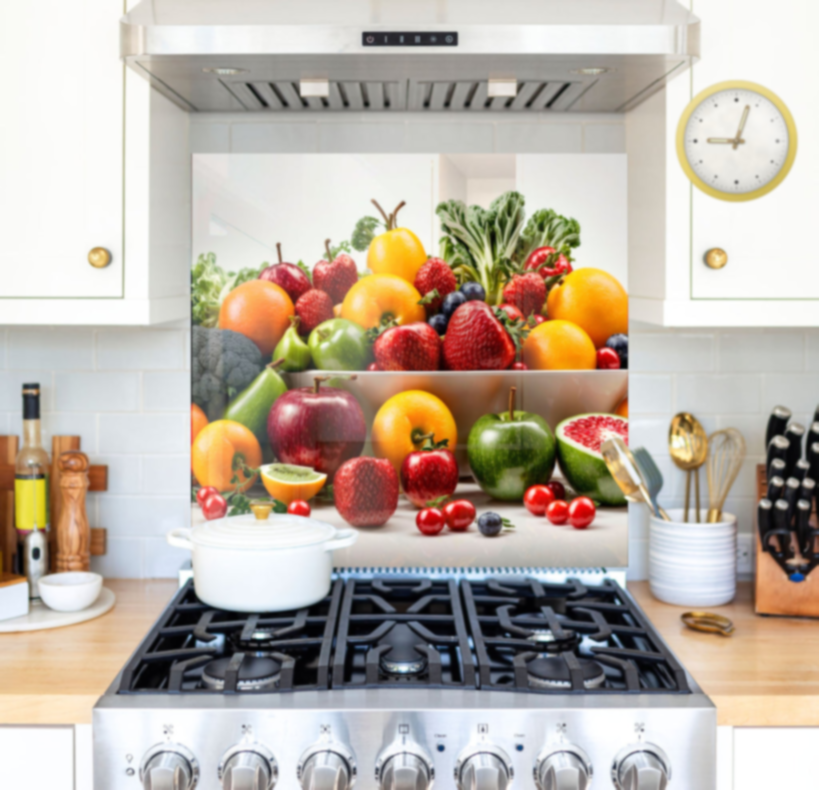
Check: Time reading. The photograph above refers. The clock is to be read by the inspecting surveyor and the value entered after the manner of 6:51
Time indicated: 9:03
